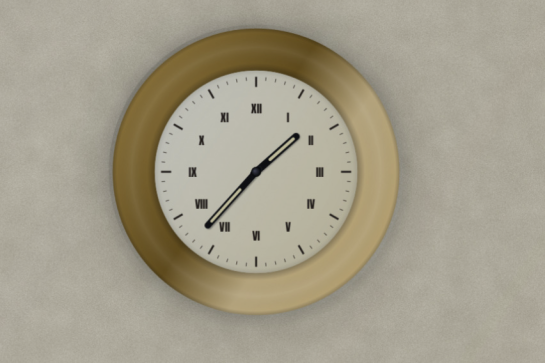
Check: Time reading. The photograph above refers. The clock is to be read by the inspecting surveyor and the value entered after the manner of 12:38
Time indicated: 1:37
